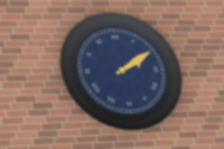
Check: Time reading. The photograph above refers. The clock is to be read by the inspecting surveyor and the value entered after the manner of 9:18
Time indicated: 2:10
